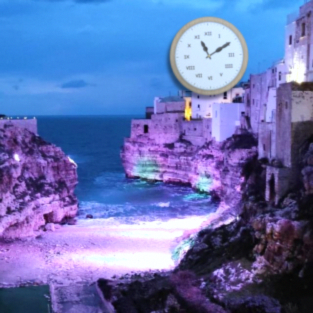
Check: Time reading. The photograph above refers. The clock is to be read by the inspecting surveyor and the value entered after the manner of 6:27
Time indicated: 11:10
